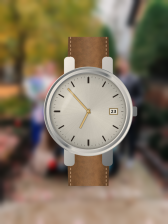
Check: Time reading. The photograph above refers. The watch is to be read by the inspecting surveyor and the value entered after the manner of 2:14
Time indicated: 6:53
